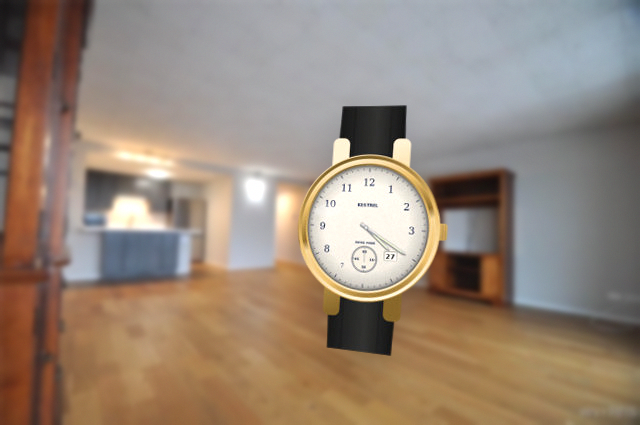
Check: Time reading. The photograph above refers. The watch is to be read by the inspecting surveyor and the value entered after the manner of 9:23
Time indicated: 4:20
